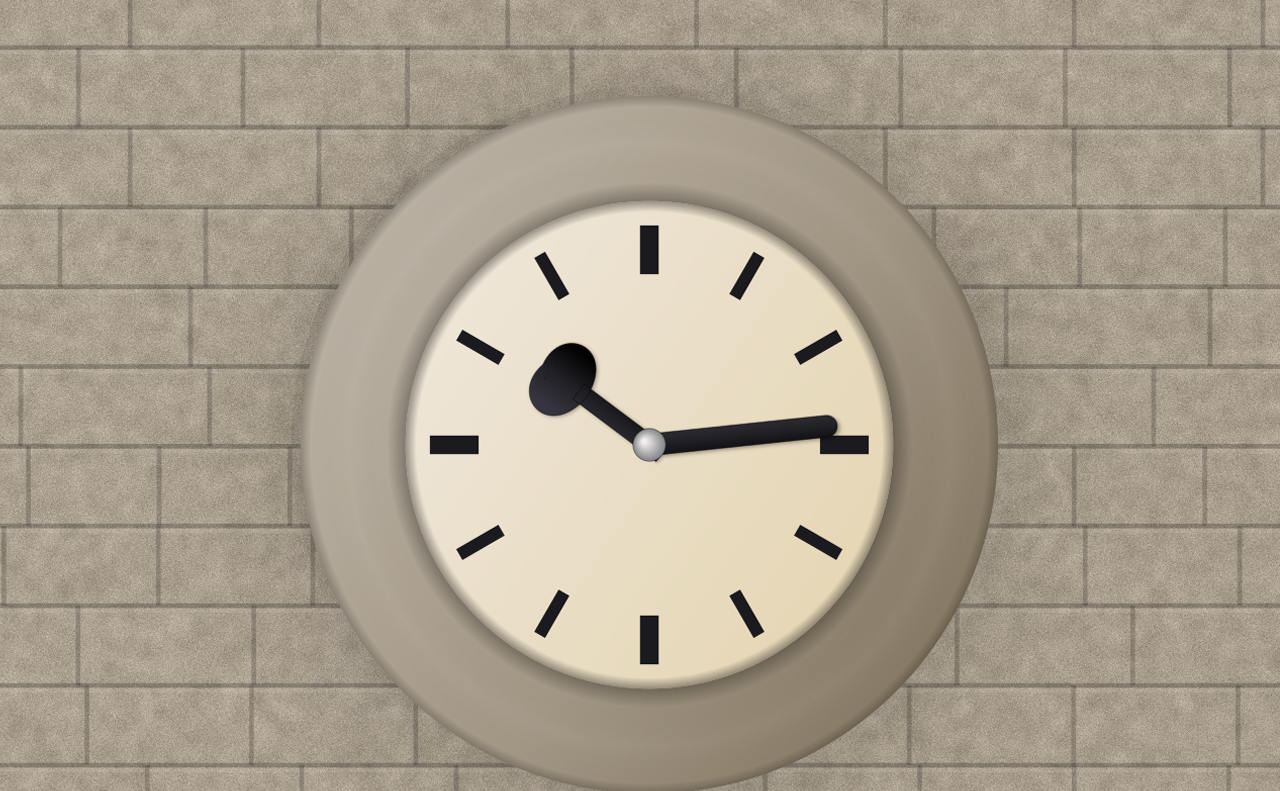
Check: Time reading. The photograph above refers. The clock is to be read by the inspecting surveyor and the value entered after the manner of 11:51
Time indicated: 10:14
